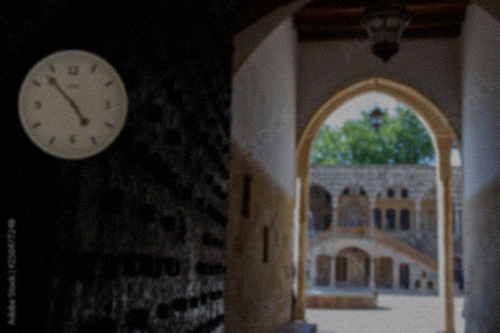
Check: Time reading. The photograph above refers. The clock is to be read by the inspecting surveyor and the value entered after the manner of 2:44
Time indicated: 4:53
